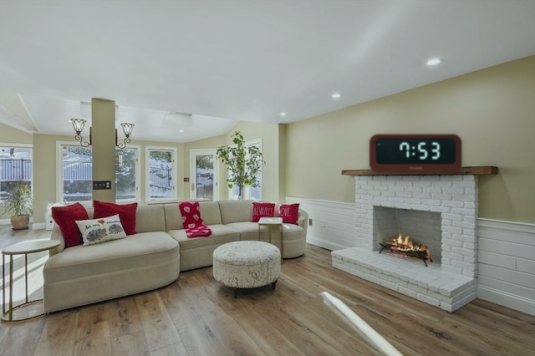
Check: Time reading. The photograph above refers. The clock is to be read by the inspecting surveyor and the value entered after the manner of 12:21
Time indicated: 7:53
